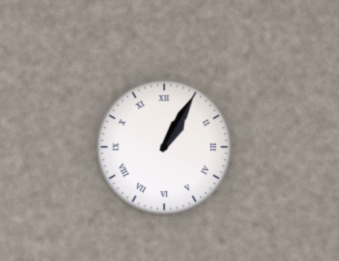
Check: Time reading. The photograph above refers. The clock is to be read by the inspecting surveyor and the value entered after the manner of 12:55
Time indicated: 1:05
